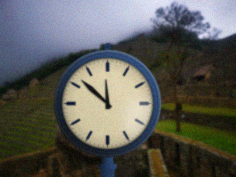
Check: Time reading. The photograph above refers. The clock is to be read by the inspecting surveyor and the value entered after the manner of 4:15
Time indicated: 11:52
